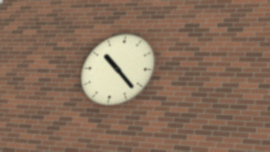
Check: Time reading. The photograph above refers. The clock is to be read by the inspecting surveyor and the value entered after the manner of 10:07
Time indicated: 10:22
